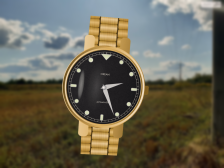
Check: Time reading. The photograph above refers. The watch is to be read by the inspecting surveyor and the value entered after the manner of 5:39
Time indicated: 2:26
